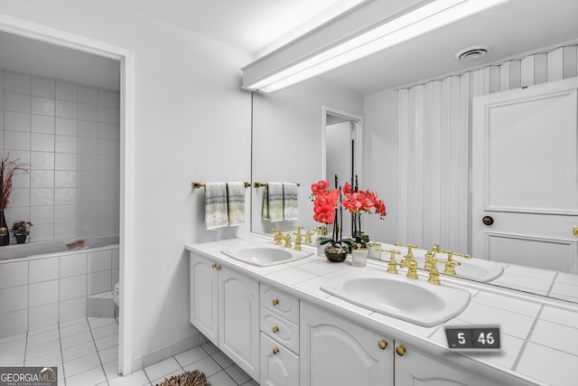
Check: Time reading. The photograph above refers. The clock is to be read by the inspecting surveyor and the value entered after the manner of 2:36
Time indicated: 5:46
